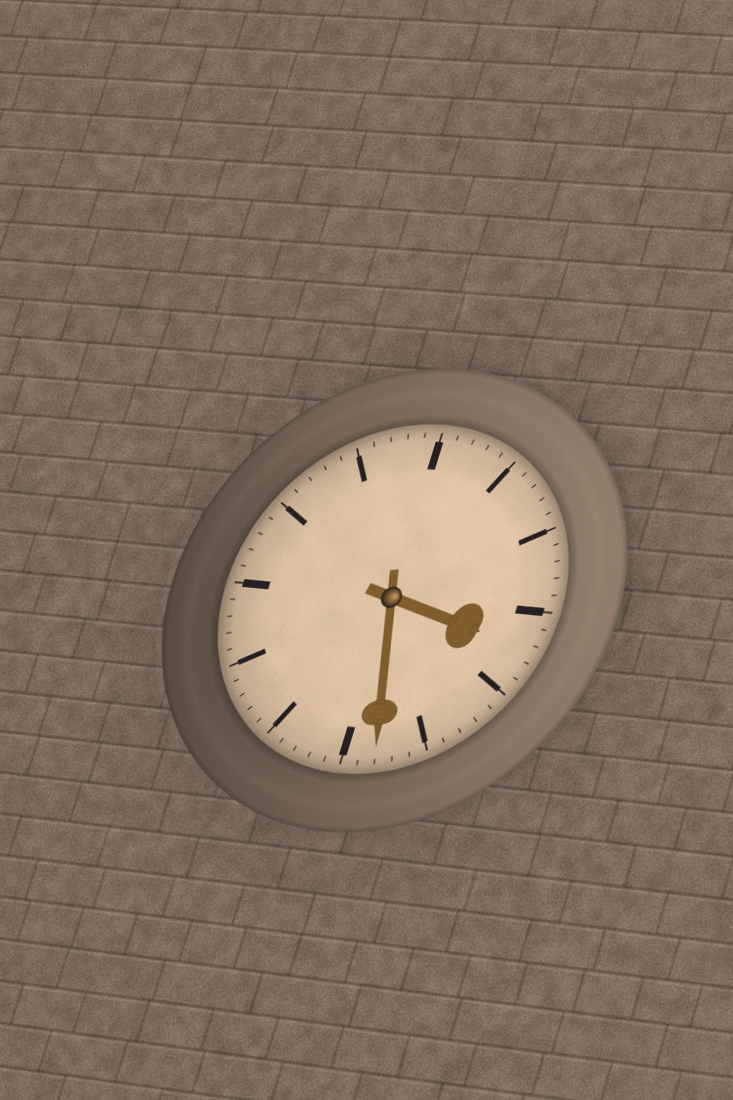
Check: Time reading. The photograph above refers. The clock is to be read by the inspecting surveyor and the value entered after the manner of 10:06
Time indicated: 3:28
